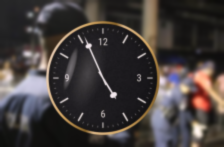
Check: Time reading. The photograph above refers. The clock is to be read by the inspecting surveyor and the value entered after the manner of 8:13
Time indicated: 4:56
